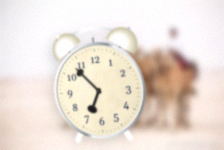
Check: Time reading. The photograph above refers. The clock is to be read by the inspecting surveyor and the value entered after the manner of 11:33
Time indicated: 6:53
